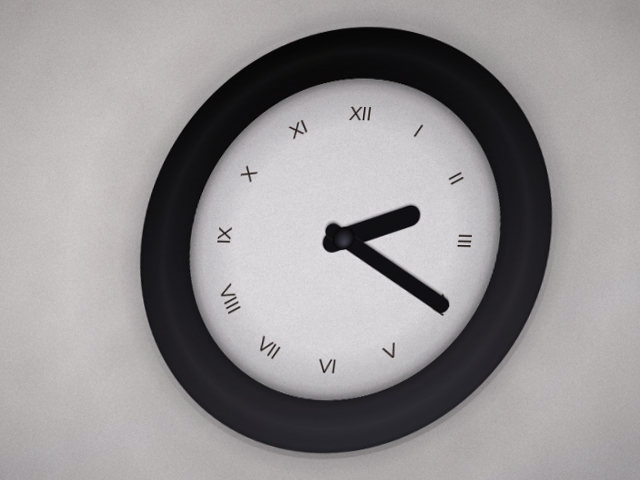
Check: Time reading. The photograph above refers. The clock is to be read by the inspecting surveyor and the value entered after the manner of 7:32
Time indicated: 2:20
